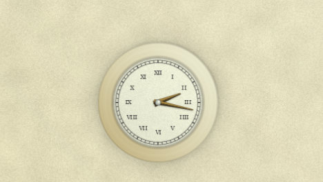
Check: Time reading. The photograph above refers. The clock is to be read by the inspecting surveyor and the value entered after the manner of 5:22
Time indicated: 2:17
